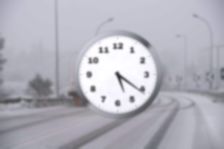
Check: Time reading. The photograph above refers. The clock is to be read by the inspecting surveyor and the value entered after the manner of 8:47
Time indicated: 5:21
